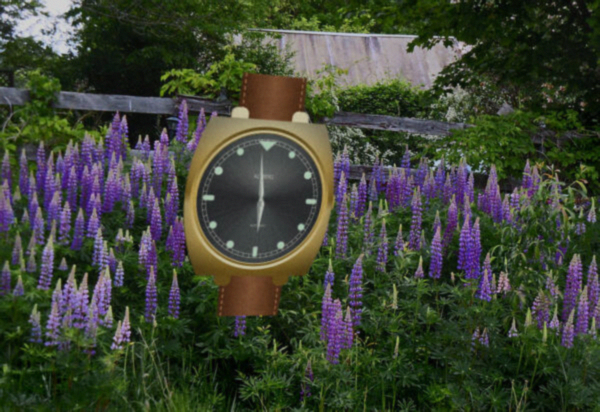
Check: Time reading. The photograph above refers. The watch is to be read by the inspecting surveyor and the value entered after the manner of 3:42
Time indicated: 5:59
